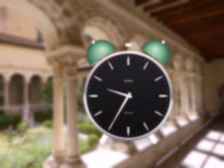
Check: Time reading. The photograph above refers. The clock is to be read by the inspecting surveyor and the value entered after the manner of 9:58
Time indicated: 9:35
